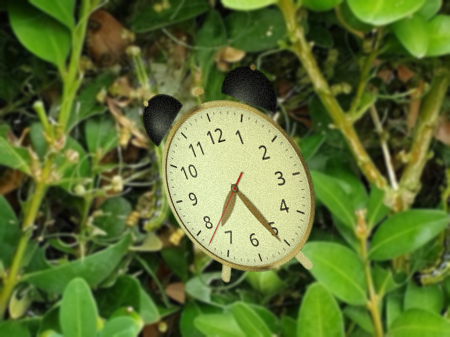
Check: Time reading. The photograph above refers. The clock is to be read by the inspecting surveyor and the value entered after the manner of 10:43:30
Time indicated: 7:25:38
